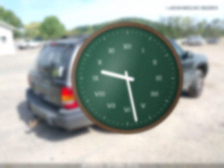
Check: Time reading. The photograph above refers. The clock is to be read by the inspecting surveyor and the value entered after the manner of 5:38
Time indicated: 9:28
